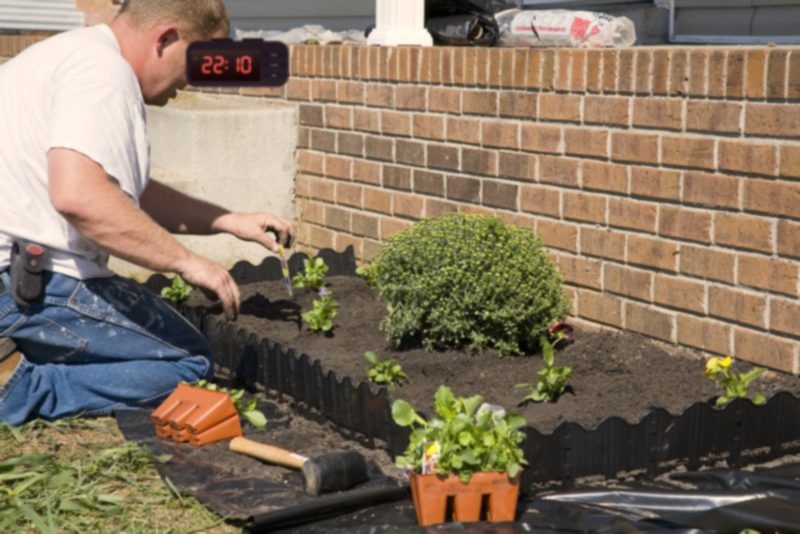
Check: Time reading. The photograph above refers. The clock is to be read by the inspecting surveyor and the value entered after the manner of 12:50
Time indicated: 22:10
